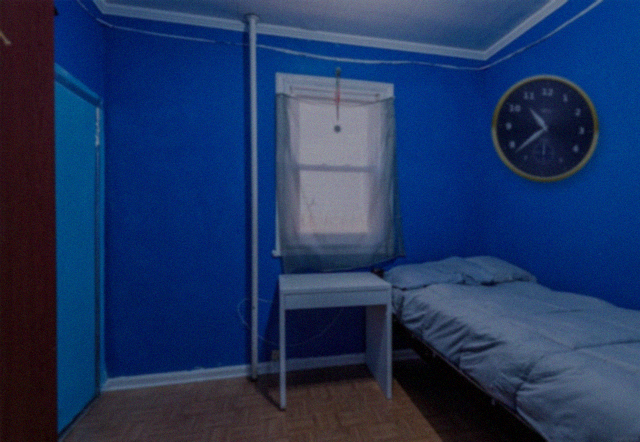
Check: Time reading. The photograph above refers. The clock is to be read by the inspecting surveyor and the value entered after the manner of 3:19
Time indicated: 10:38
